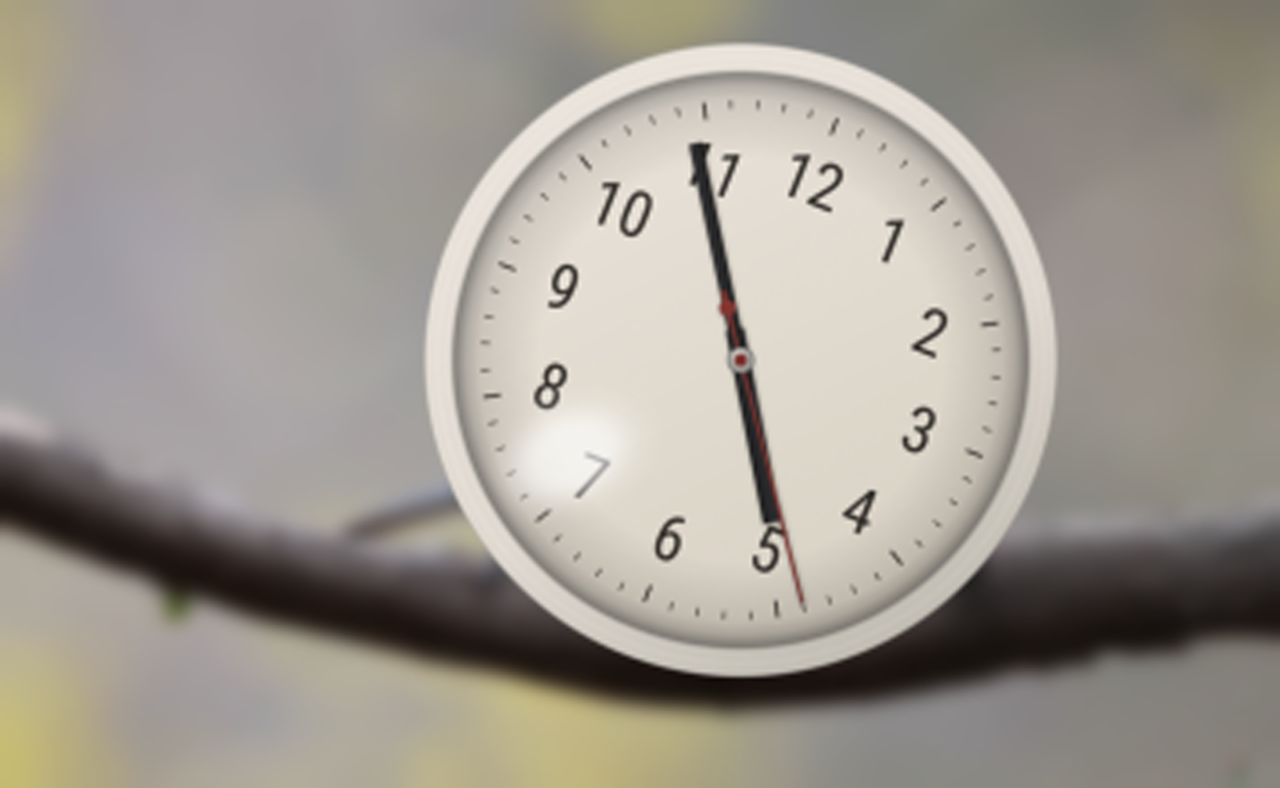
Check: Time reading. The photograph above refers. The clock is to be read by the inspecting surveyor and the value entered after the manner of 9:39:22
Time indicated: 4:54:24
